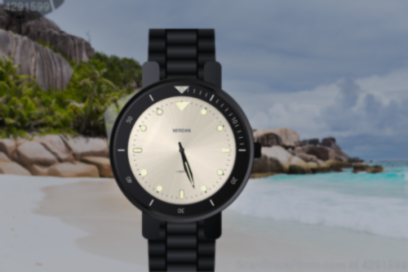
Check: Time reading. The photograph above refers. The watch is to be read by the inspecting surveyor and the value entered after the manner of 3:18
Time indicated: 5:27
